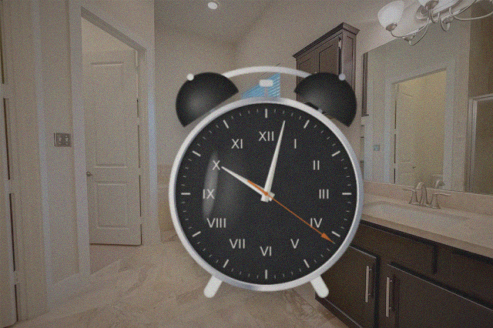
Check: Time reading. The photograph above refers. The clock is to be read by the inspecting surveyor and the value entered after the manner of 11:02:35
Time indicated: 10:02:21
